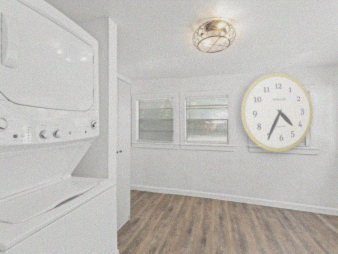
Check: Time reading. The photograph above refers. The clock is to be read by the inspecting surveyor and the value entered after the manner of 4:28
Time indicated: 4:35
